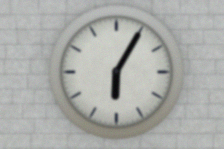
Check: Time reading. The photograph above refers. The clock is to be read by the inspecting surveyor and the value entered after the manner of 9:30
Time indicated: 6:05
